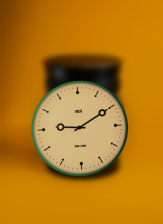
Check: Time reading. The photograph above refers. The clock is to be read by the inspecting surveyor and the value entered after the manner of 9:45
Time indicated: 9:10
